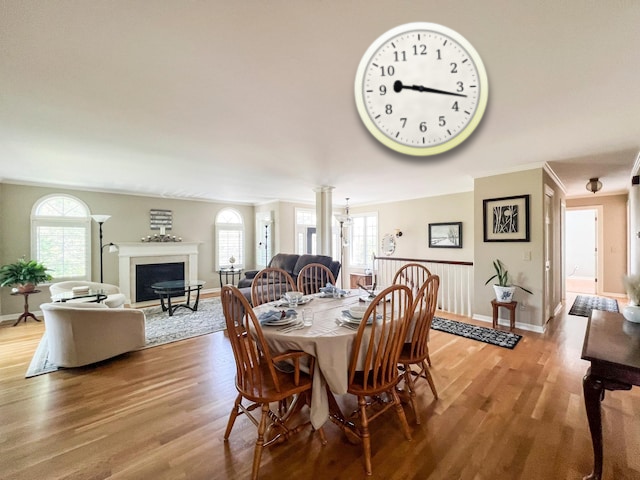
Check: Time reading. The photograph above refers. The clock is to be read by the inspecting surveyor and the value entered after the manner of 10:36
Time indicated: 9:17
